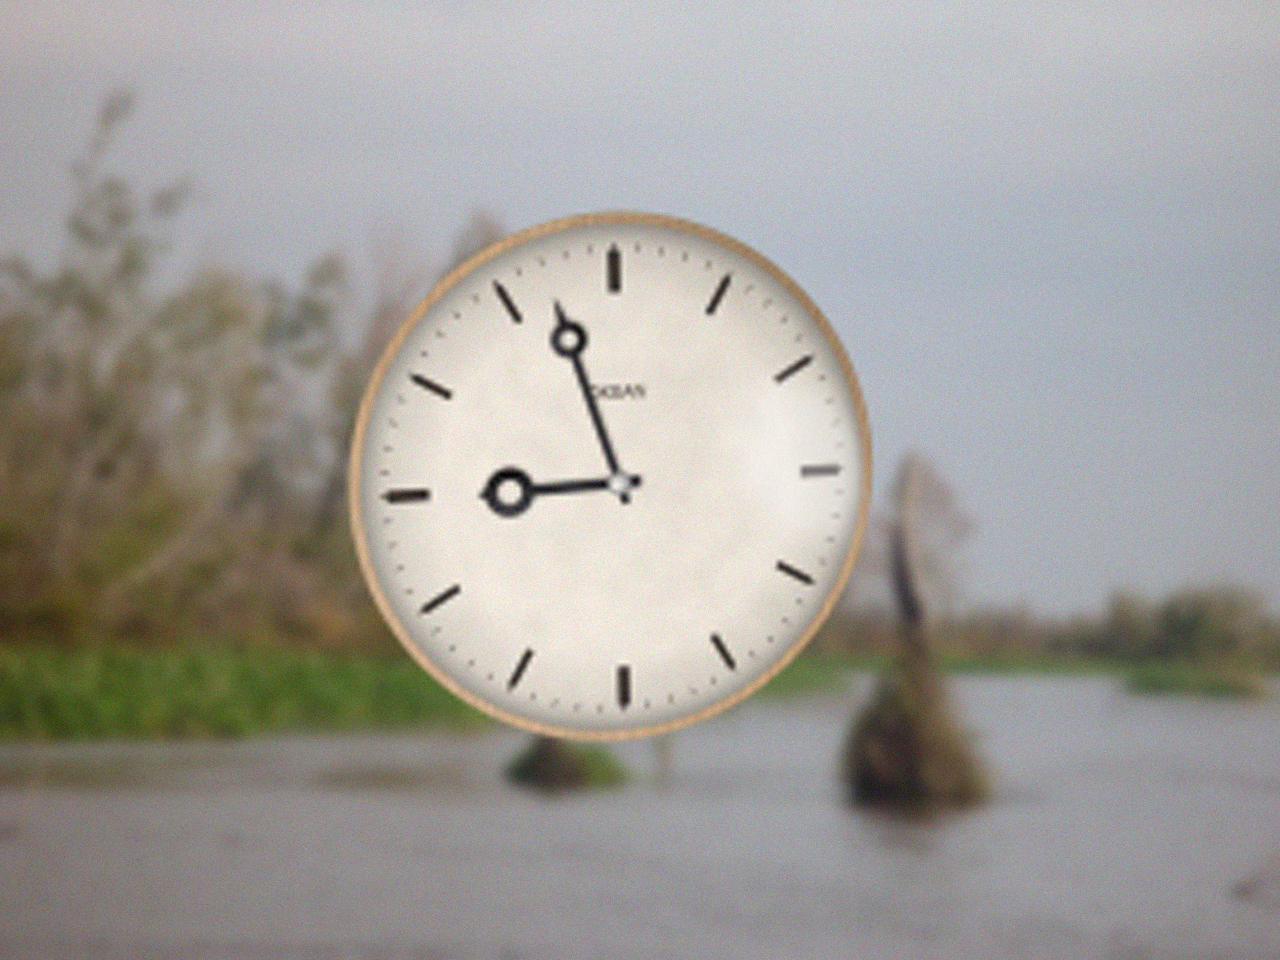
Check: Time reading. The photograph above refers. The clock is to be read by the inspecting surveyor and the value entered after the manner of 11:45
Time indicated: 8:57
